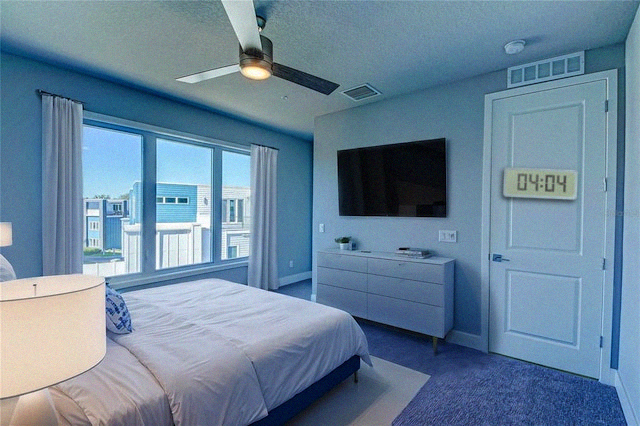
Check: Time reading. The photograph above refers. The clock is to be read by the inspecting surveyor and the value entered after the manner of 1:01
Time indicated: 4:04
